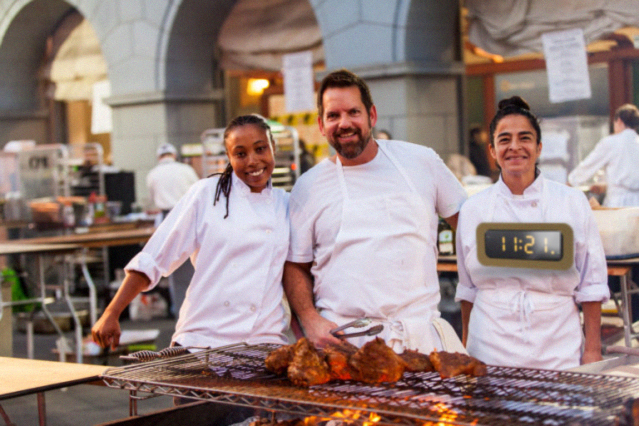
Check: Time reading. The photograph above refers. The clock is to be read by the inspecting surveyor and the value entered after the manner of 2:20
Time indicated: 11:21
